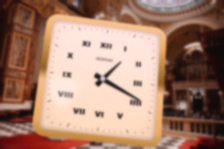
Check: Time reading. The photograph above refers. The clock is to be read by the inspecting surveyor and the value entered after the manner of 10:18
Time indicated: 1:19
